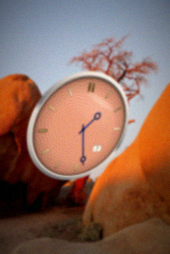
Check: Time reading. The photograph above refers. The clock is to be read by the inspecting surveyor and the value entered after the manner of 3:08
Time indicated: 1:28
